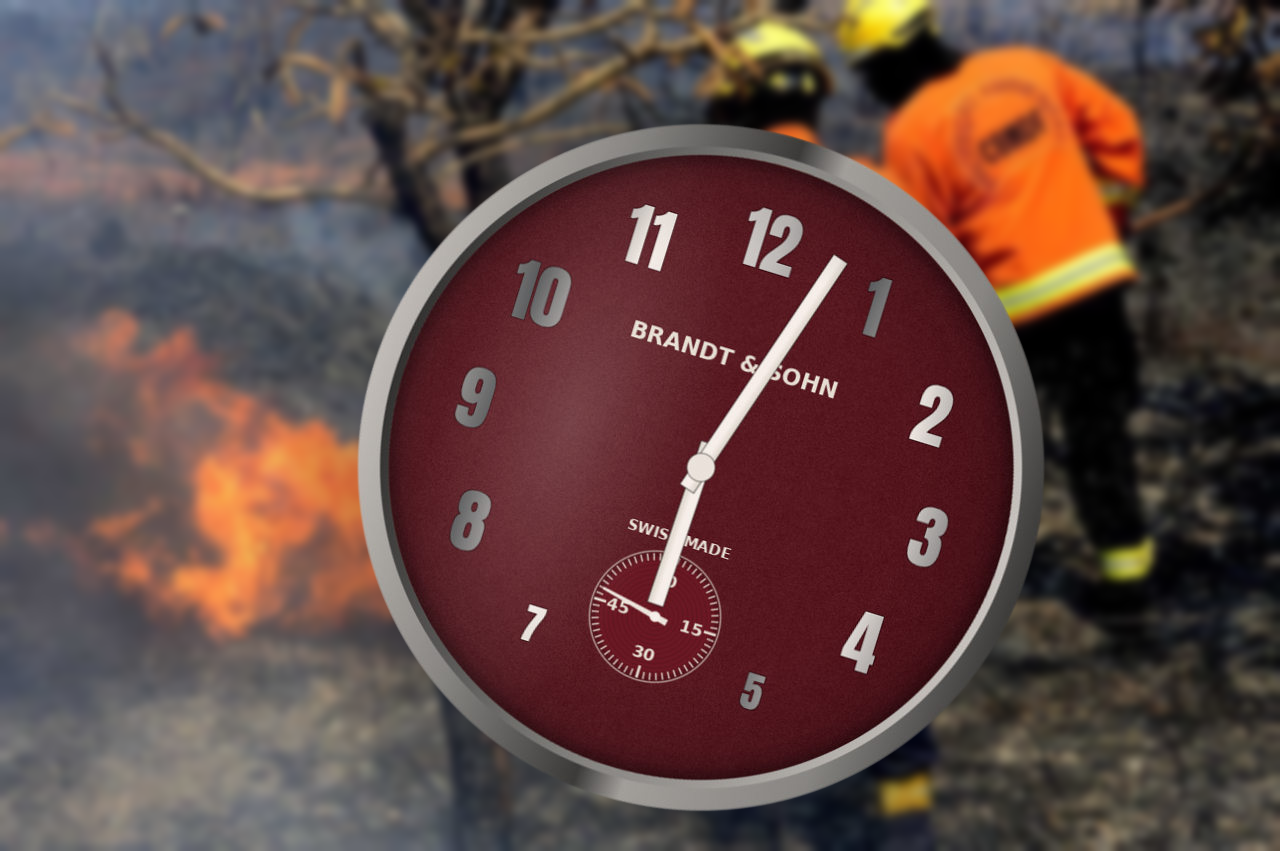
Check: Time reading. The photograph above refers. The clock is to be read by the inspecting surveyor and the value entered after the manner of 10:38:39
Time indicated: 6:02:47
